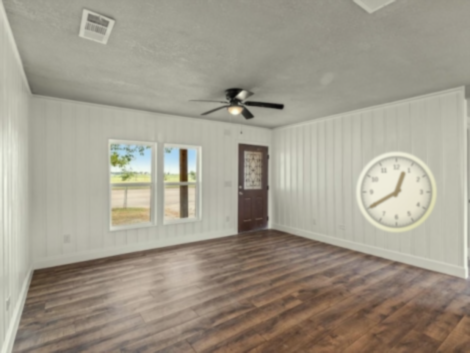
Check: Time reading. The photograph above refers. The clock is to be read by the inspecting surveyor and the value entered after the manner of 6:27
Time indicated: 12:40
